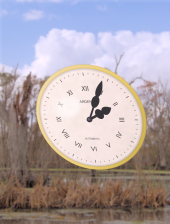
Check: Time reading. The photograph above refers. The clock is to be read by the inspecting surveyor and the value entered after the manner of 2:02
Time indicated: 2:04
